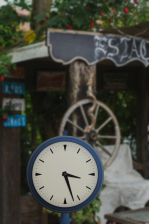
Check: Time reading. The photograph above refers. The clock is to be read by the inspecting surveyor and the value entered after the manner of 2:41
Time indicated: 3:27
